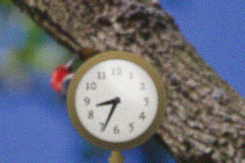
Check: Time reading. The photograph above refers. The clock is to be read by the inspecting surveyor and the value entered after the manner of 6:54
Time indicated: 8:34
